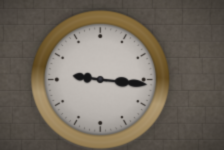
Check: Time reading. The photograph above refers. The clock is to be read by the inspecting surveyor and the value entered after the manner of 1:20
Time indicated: 9:16
